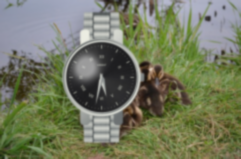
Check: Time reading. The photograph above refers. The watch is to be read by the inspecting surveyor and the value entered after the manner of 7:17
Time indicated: 5:32
